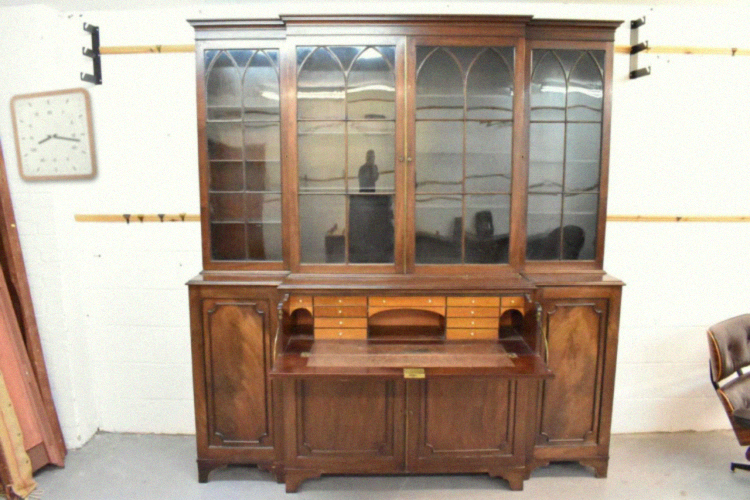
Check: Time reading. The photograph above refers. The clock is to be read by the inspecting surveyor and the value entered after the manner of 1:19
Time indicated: 8:17
